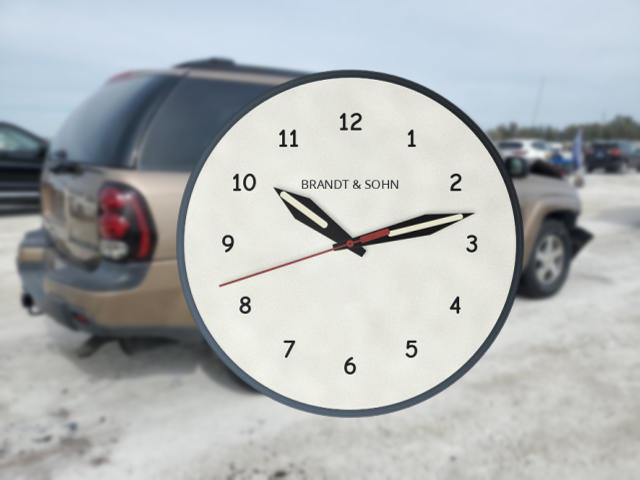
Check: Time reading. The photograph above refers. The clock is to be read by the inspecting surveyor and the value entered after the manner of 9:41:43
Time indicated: 10:12:42
